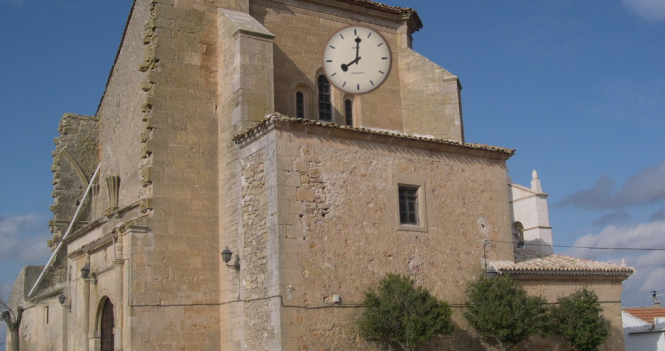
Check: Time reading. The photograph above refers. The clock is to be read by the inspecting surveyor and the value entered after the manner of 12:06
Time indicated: 8:01
